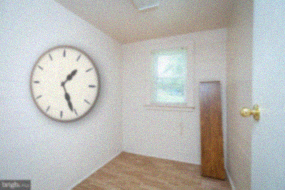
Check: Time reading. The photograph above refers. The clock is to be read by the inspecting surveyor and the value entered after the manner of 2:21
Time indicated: 1:26
